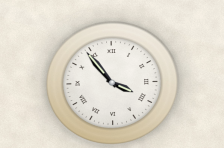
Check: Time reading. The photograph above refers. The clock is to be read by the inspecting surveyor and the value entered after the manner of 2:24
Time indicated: 3:54
